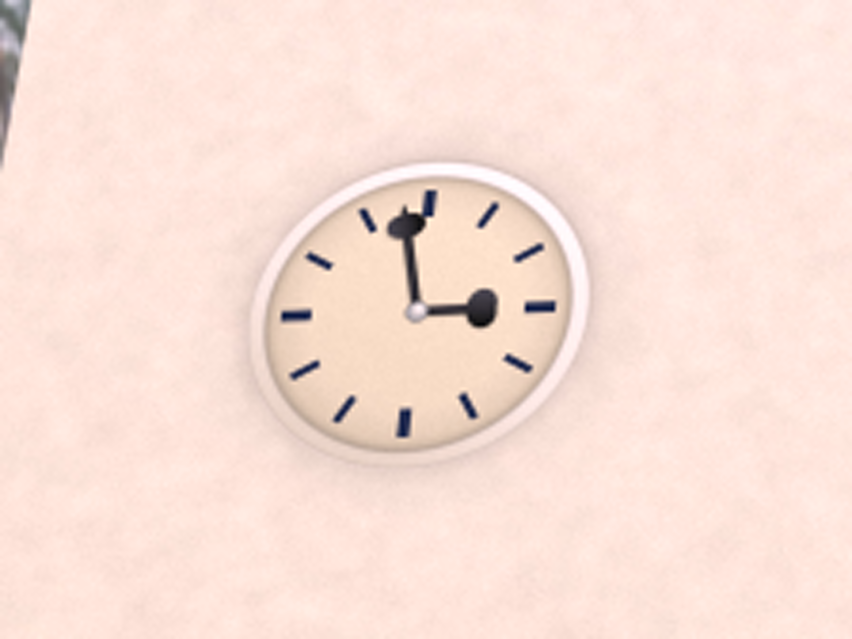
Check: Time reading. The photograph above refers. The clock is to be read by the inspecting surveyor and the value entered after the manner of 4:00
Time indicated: 2:58
